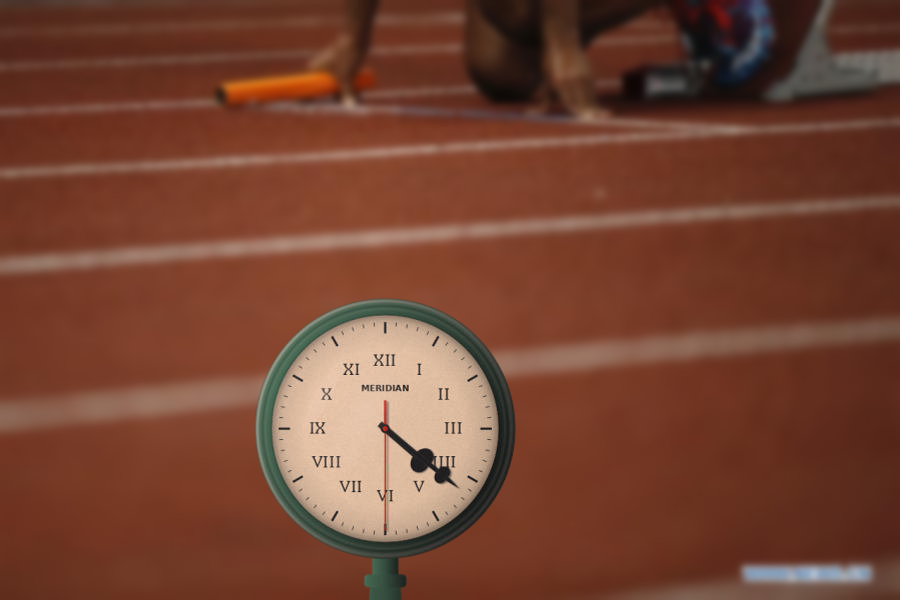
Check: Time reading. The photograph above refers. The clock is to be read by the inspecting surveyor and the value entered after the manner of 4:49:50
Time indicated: 4:21:30
